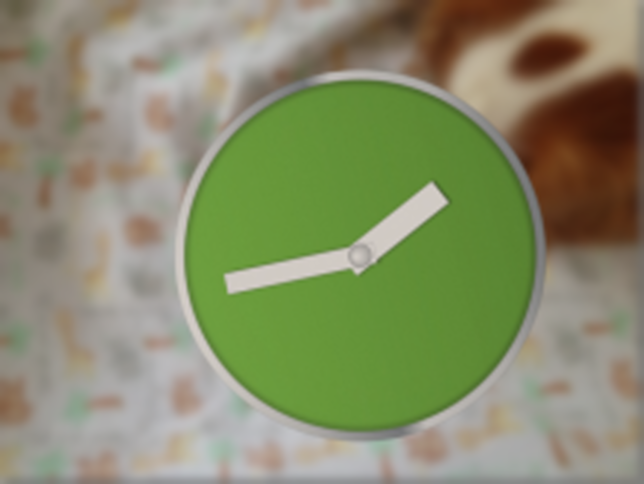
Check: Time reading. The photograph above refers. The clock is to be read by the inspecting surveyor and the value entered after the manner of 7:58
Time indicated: 1:43
